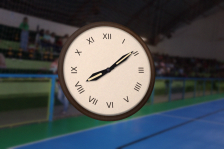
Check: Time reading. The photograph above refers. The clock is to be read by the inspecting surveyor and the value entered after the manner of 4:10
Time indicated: 8:09
